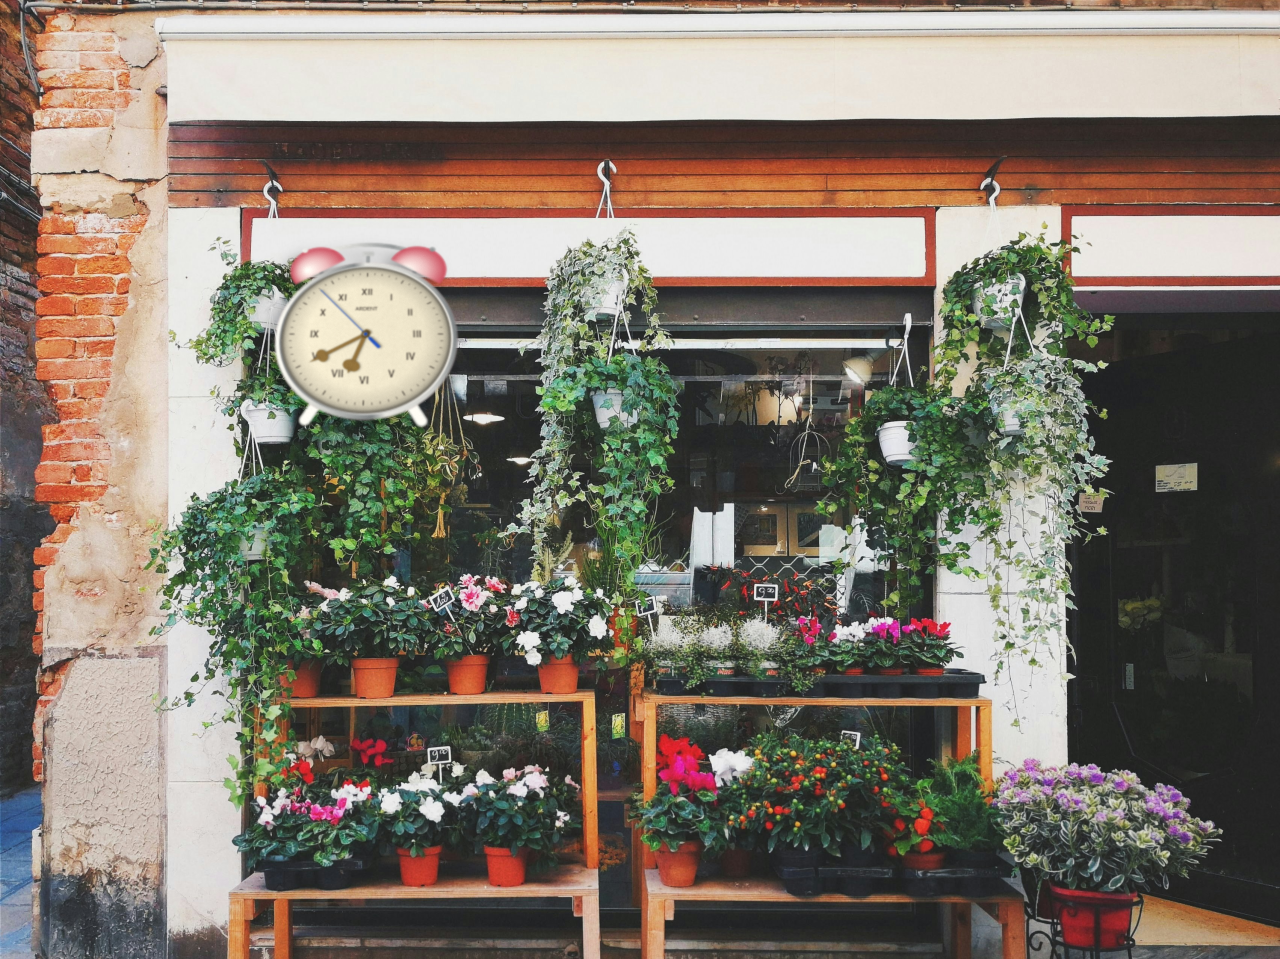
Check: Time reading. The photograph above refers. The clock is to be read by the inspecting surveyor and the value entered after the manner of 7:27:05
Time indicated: 6:39:53
